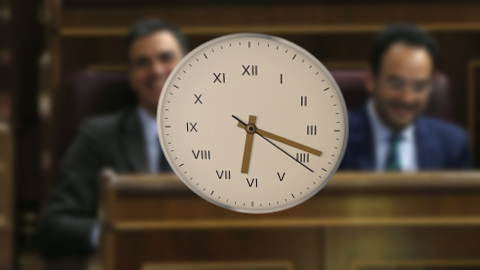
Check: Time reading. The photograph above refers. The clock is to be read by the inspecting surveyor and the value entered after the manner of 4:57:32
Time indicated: 6:18:21
